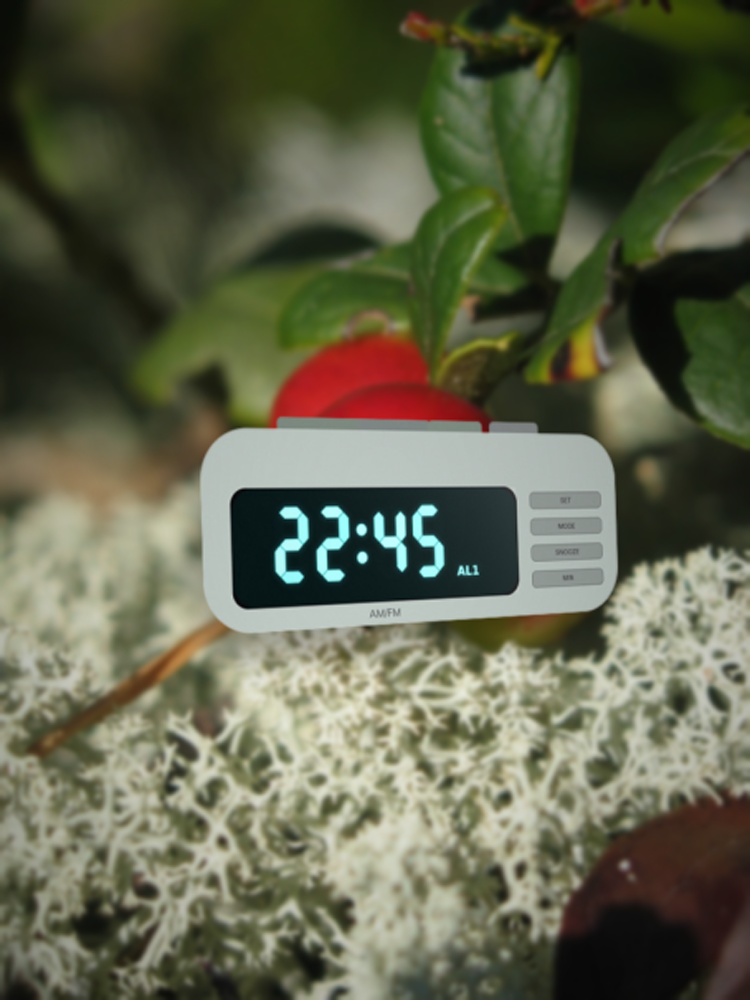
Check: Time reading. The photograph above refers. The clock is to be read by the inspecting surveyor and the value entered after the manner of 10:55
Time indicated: 22:45
